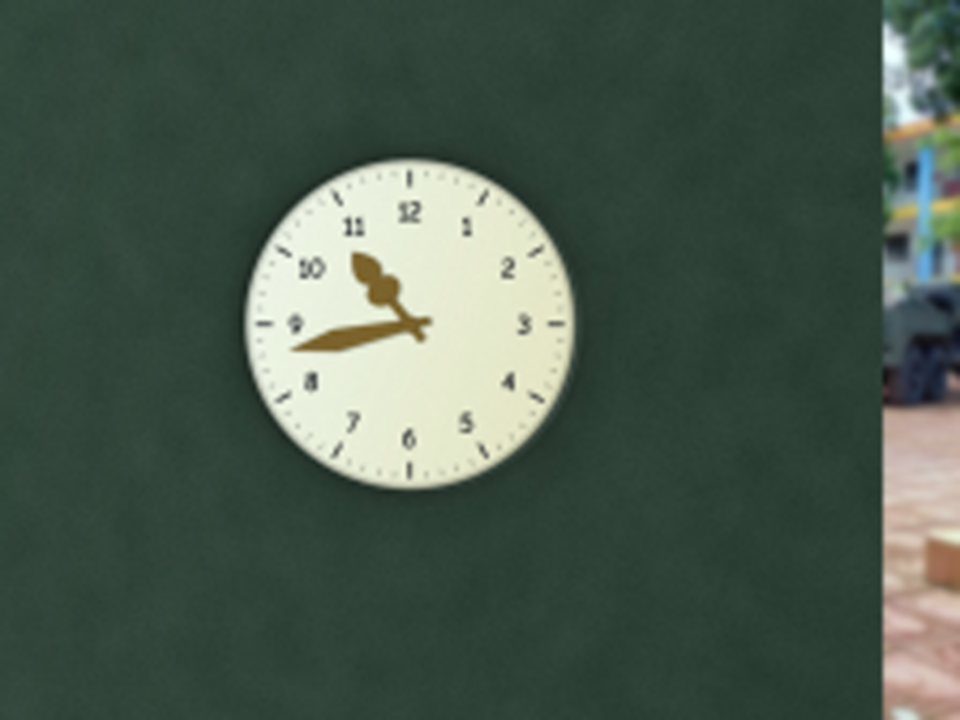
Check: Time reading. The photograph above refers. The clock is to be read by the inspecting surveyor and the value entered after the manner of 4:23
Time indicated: 10:43
